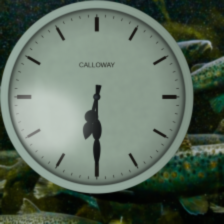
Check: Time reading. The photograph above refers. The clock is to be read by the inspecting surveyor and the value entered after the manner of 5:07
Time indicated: 6:30
